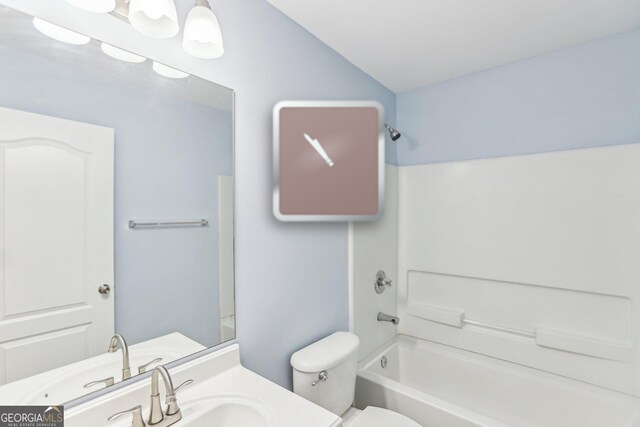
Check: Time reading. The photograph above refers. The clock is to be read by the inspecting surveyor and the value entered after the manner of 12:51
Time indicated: 10:53
